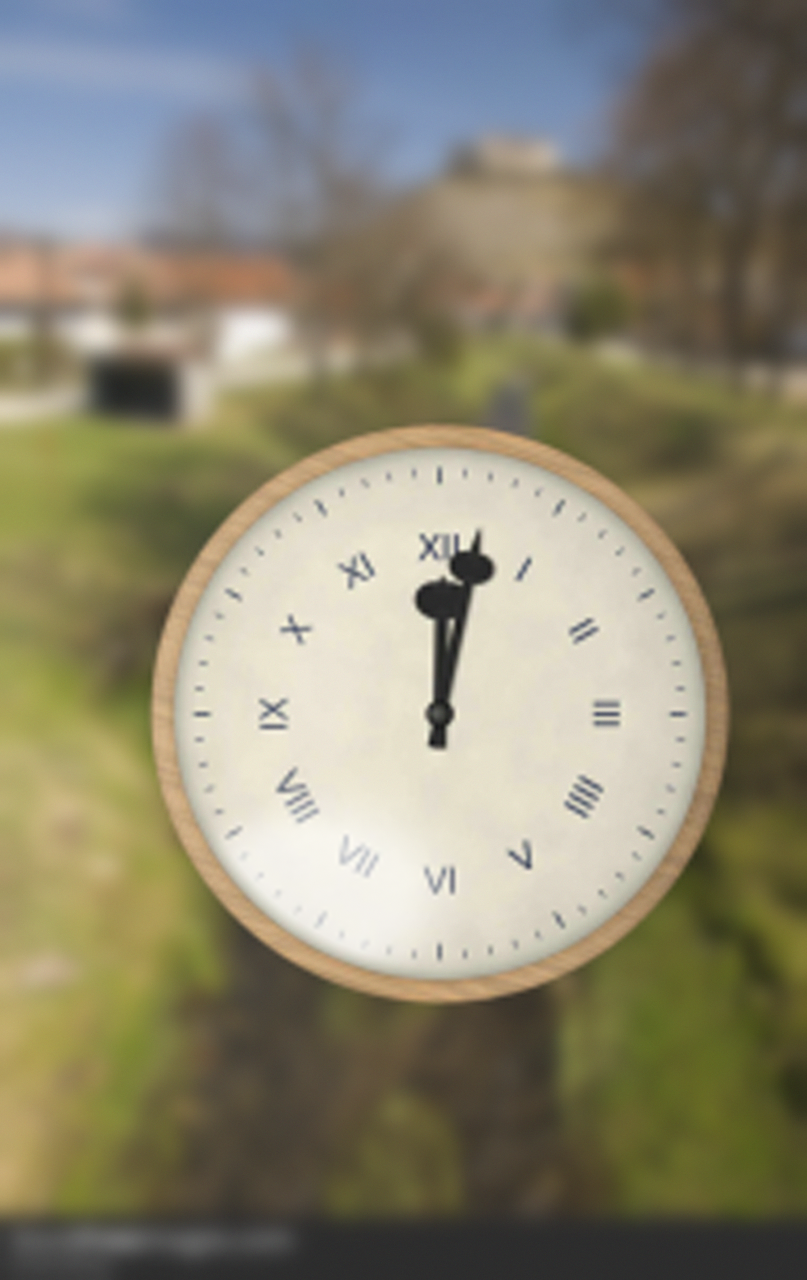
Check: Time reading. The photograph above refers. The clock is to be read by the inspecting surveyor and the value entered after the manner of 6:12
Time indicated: 12:02
